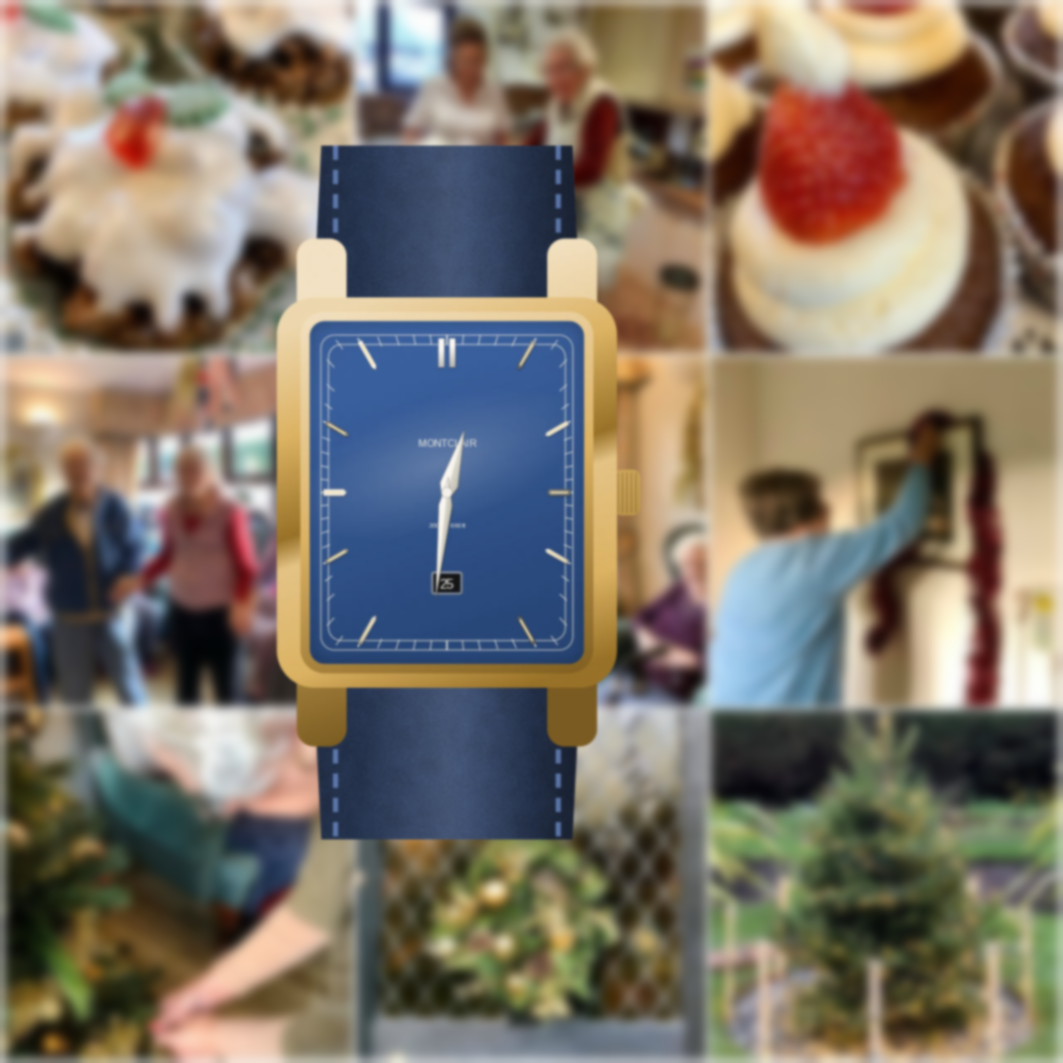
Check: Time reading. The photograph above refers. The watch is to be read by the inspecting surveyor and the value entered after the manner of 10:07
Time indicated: 12:31
